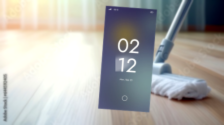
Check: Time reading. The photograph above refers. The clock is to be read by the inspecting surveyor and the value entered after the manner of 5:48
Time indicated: 2:12
